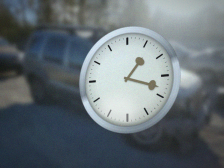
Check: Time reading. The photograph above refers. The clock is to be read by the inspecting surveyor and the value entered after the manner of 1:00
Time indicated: 1:18
